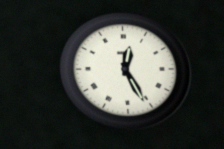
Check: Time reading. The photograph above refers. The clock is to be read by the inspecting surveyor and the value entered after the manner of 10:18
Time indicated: 12:26
